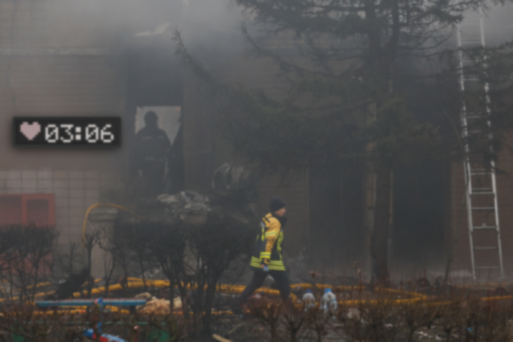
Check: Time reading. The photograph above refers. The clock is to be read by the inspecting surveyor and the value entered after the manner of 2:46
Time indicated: 3:06
